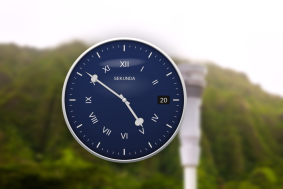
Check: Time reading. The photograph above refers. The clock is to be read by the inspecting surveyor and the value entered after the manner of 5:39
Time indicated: 4:51
